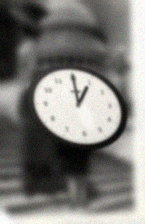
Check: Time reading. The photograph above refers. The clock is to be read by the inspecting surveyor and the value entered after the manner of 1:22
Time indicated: 1:00
